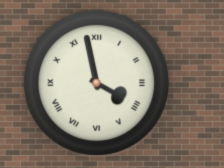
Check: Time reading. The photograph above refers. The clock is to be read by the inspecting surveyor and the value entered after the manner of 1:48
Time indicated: 3:58
